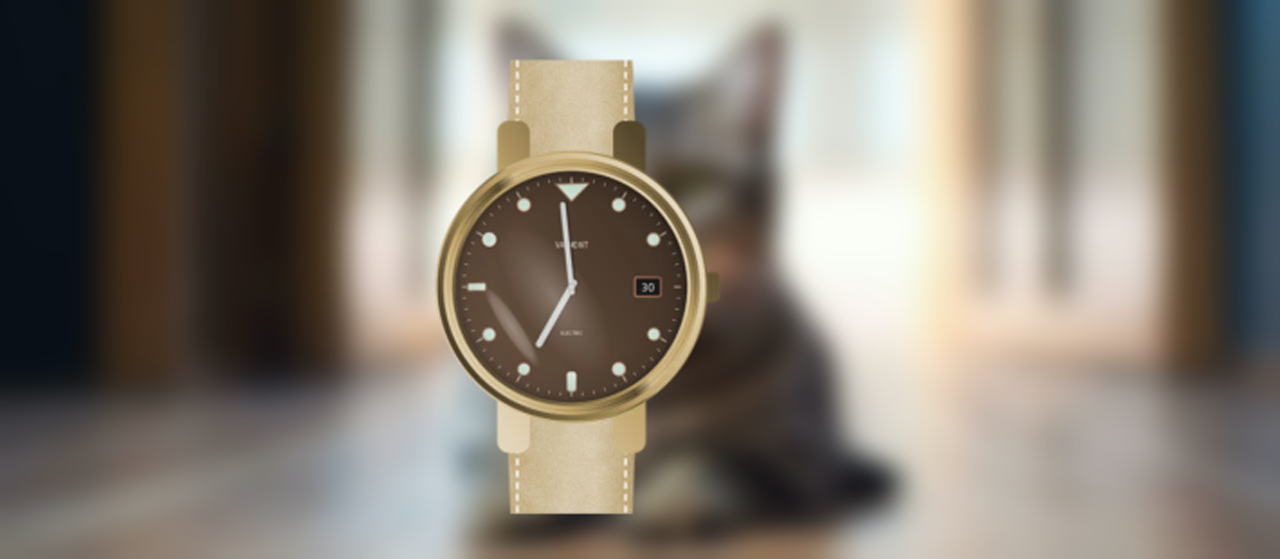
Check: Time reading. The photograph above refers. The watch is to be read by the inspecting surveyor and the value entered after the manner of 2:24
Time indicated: 6:59
